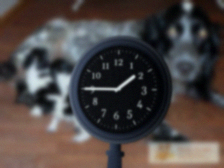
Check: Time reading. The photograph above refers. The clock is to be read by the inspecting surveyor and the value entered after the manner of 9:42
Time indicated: 1:45
